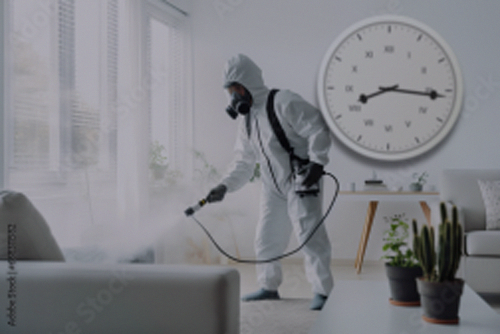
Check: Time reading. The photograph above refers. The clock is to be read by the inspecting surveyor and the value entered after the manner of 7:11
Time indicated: 8:16
